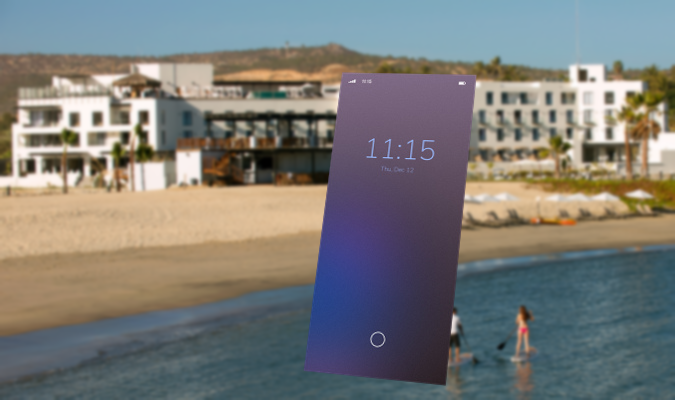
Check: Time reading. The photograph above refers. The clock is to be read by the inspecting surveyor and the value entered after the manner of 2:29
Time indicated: 11:15
